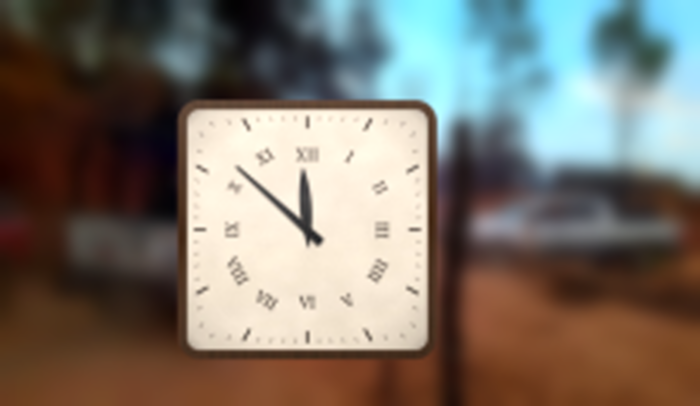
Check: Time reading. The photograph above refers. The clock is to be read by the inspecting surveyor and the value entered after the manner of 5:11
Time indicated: 11:52
